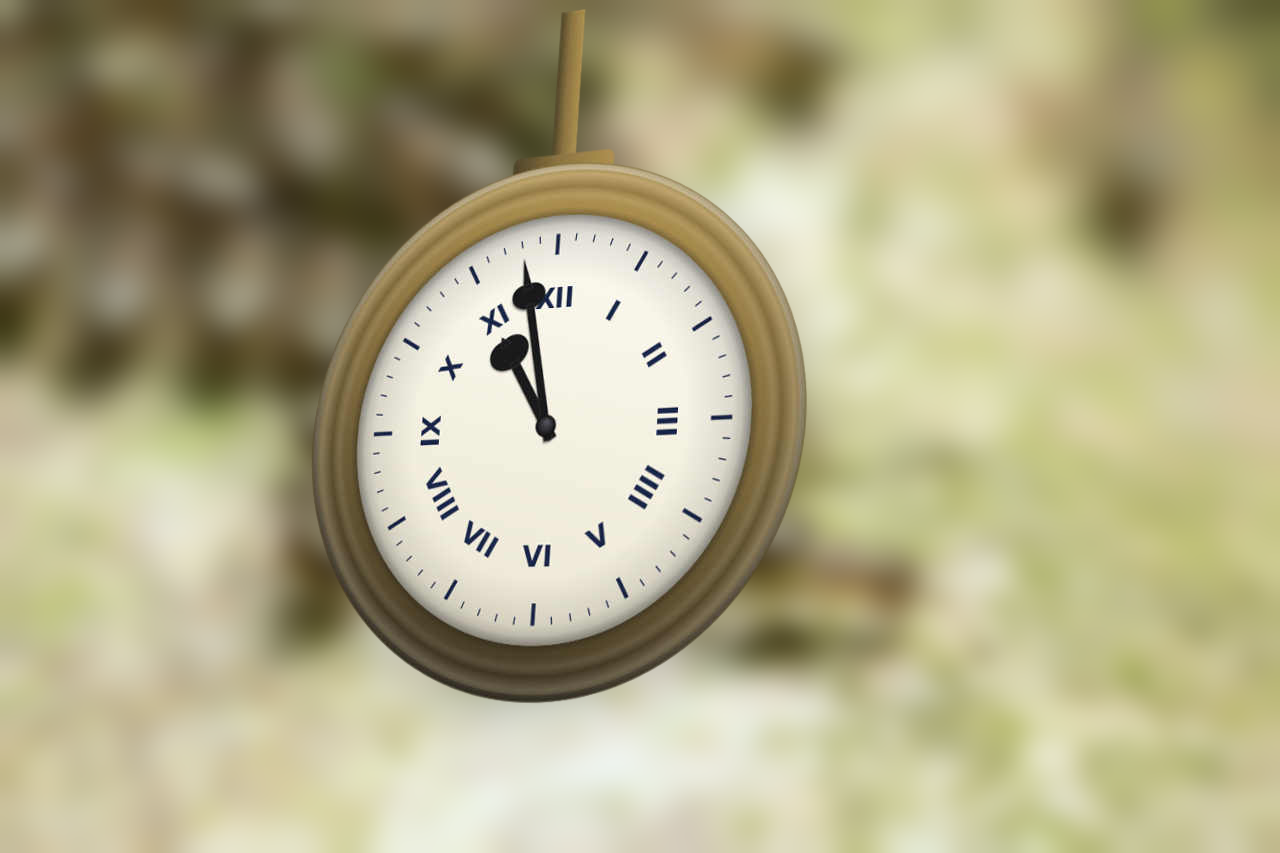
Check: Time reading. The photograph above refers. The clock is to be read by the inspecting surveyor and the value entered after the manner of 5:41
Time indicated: 10:58
